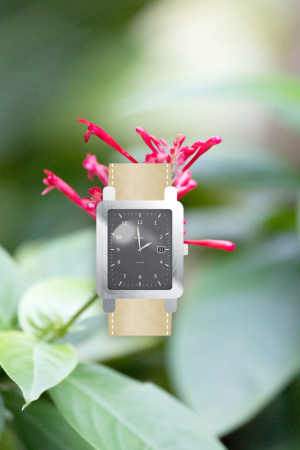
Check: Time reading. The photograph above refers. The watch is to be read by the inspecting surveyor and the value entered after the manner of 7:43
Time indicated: 1:59
